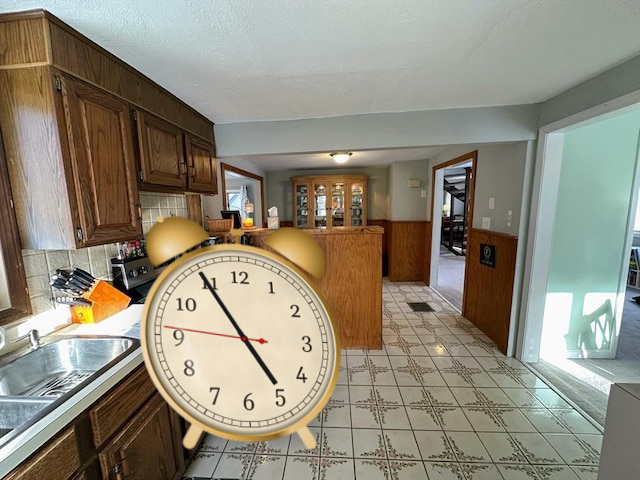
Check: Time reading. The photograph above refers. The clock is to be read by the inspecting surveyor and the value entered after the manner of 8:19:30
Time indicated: 4:54:46
